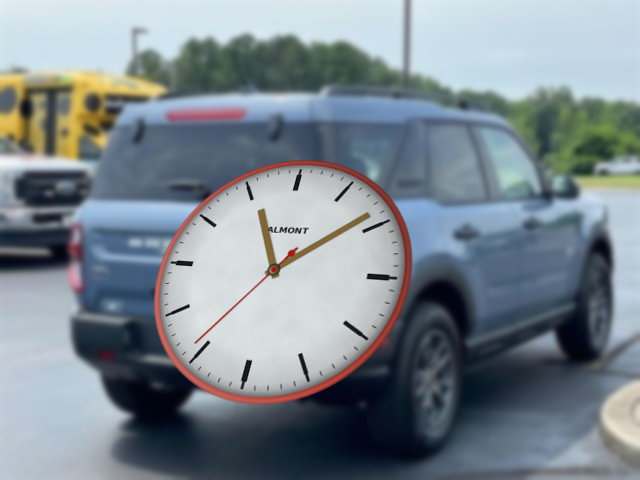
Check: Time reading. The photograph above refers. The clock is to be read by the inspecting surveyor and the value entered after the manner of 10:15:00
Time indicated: 11:08:36
